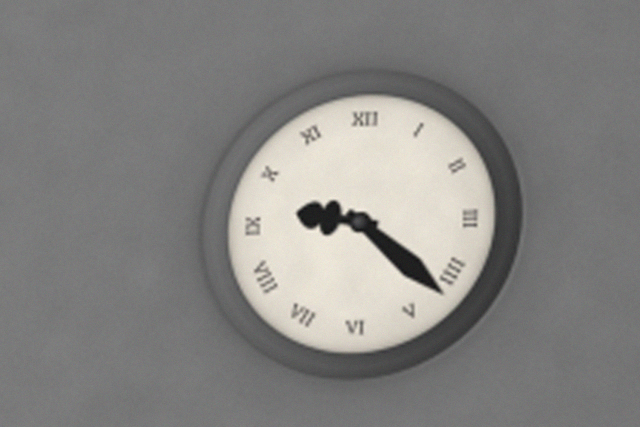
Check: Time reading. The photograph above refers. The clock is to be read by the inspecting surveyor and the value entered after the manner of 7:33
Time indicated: 9:22
